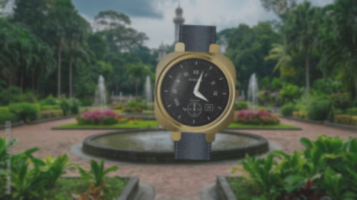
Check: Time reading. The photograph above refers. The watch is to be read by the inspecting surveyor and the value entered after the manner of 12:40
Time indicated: 4:03
